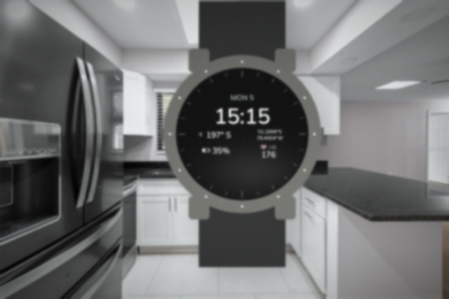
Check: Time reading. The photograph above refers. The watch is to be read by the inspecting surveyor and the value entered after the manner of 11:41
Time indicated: 15:15
